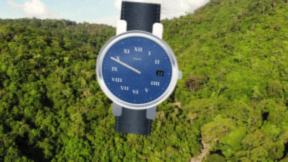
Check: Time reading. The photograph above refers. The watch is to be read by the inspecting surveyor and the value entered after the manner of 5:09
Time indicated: 9:49
